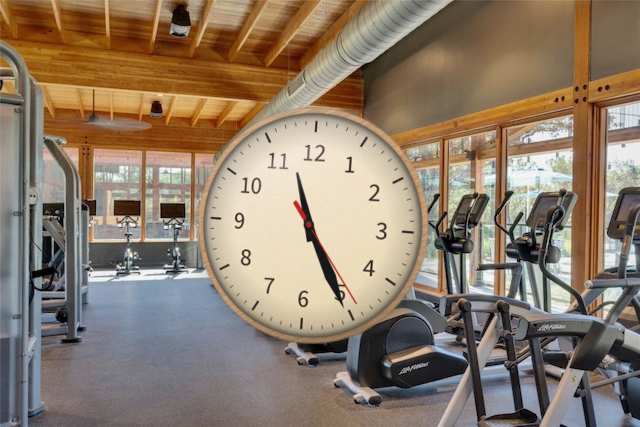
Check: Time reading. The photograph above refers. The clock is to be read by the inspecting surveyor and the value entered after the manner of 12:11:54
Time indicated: 11:25:24
